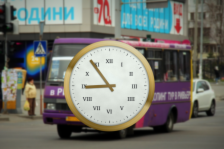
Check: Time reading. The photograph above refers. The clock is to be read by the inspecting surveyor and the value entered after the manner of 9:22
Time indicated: 8:54
